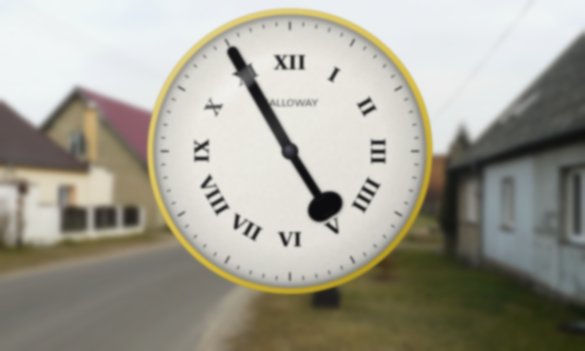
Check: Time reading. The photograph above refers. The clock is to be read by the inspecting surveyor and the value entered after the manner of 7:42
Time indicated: 4:55
